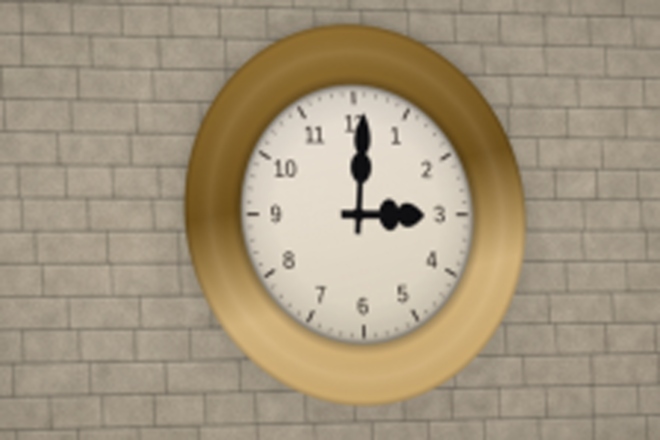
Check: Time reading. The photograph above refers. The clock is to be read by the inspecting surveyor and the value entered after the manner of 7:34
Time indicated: 3:01
